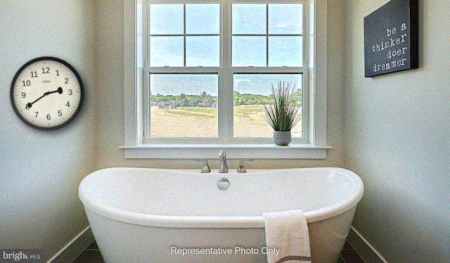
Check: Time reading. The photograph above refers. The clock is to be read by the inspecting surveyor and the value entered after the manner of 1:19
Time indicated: 2:40
